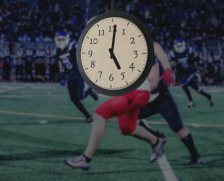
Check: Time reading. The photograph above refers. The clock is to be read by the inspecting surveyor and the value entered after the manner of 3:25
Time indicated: 5:01
